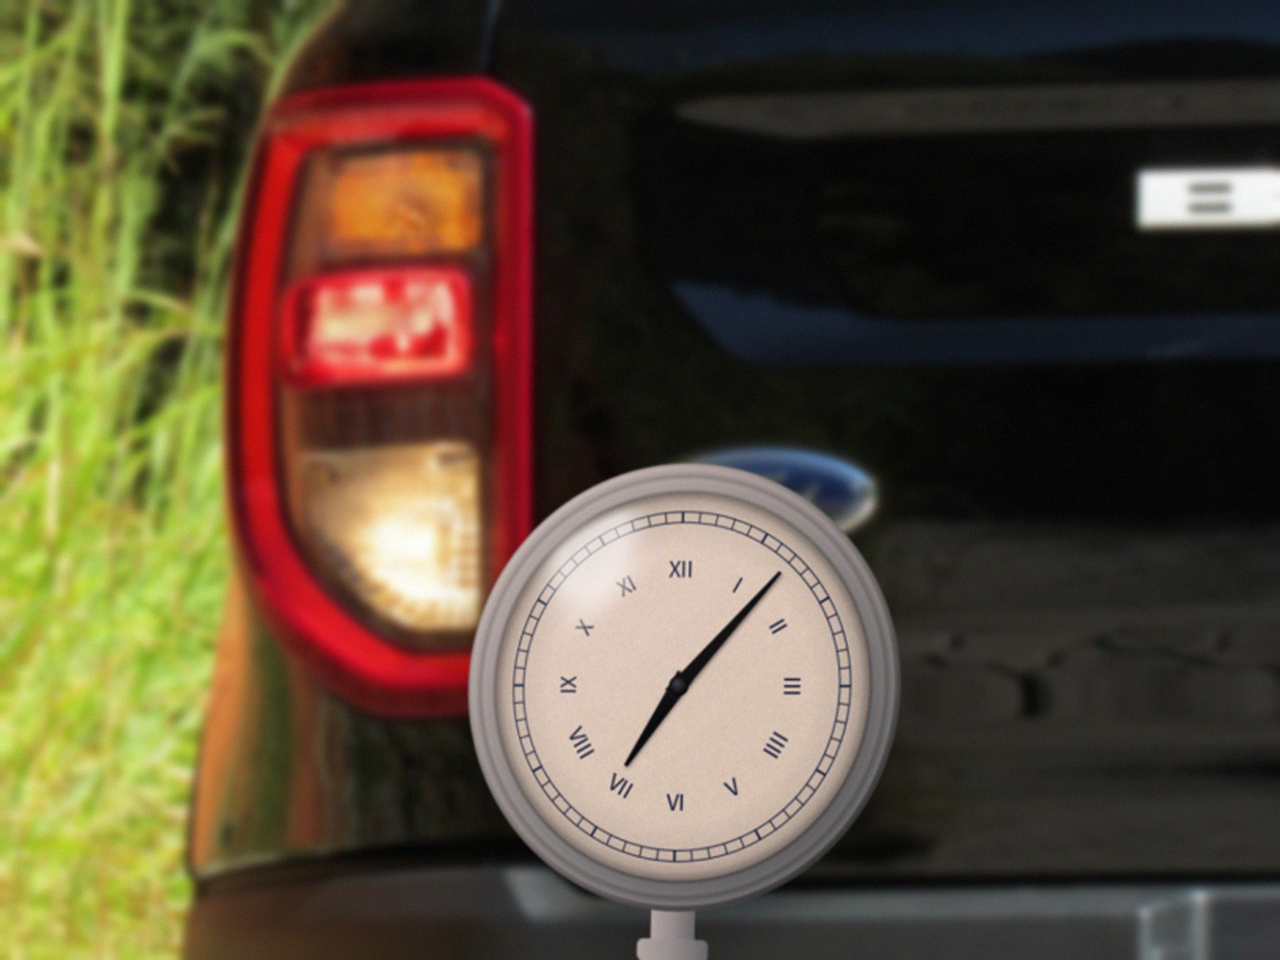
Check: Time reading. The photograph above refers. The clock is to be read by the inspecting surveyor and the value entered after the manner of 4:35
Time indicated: 7:07
